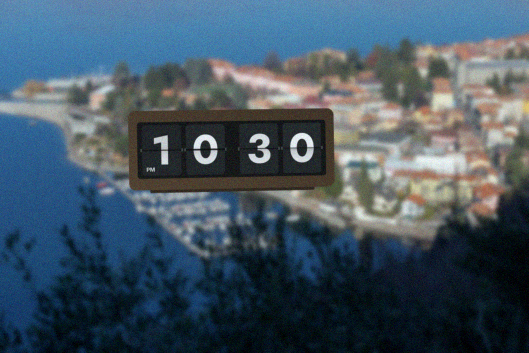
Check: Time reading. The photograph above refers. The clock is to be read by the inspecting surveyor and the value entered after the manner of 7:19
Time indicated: 10:30
